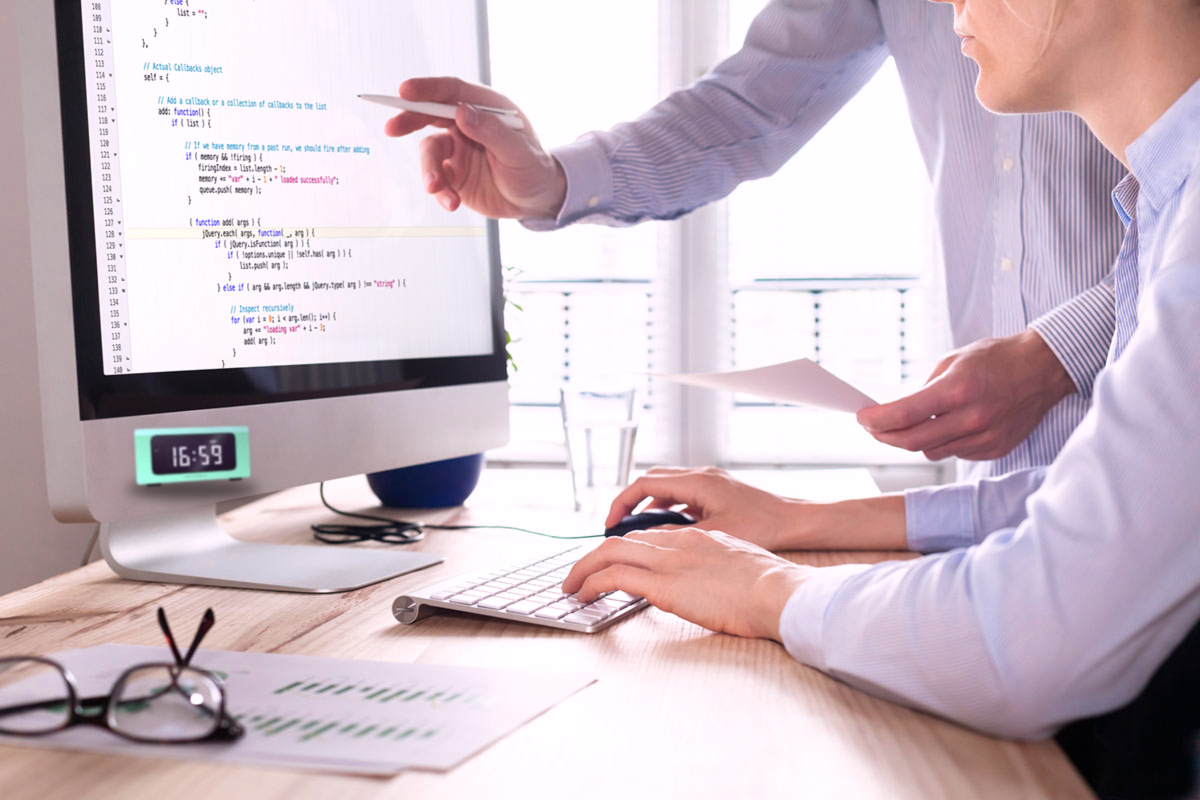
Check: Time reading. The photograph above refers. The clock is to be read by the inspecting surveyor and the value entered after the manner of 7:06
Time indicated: 16:59
